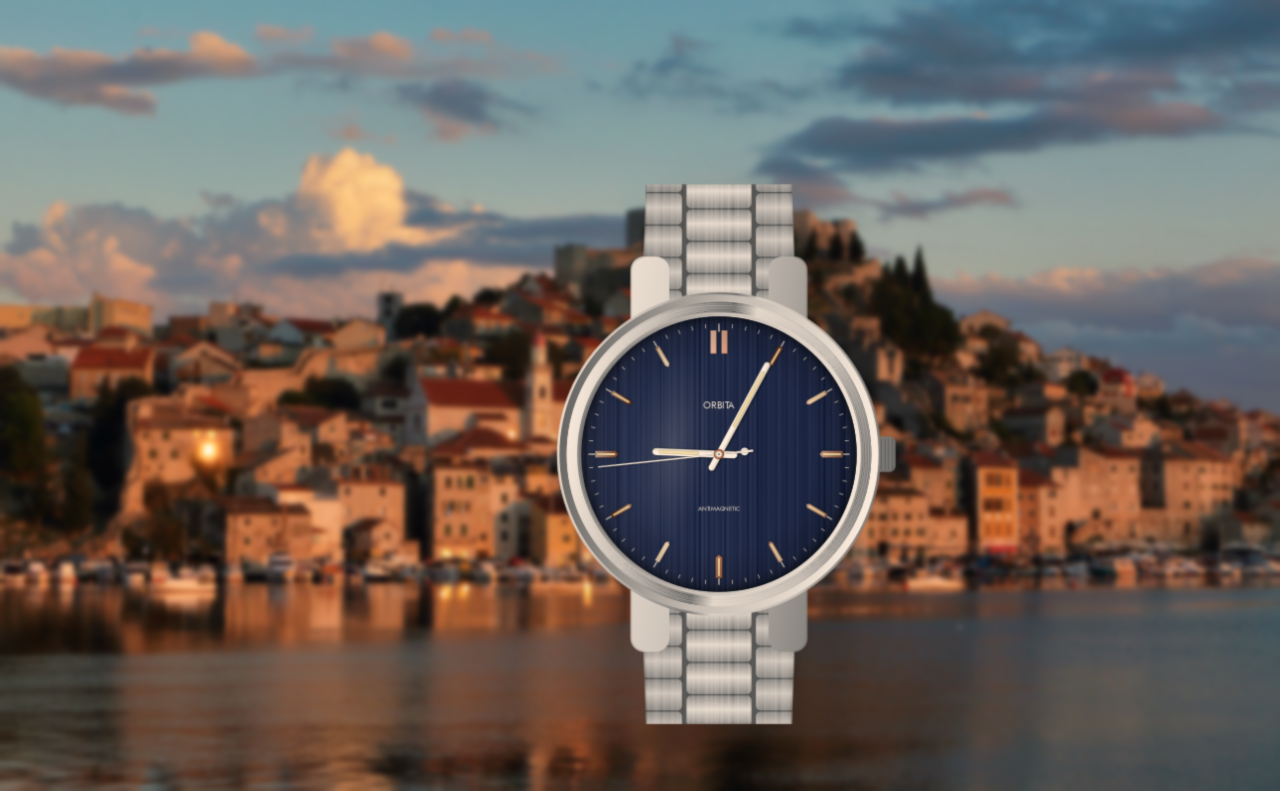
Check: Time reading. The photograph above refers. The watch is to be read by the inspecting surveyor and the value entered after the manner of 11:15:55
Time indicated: 9:04:44
